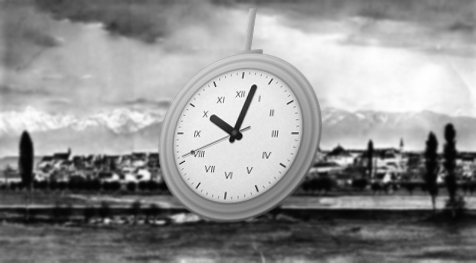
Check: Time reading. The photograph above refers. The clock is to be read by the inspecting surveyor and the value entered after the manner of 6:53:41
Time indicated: 10:02:41
